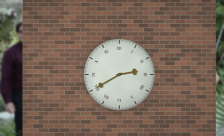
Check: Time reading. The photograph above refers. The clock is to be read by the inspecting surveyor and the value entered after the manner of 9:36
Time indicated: 2:40
